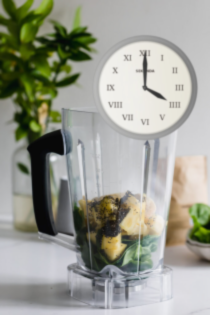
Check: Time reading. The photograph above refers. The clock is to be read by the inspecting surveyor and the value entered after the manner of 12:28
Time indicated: 4:00
